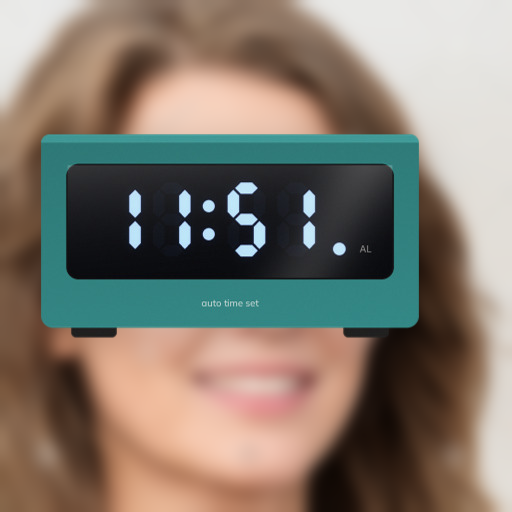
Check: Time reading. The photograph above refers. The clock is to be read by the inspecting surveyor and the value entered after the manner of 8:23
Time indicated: 11:51
